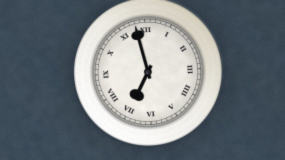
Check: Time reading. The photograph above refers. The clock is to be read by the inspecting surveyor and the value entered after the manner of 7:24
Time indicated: 6:58
